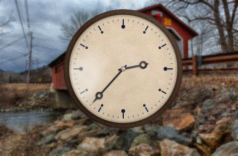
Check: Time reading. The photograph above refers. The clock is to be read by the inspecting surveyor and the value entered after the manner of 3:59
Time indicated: 2:37
